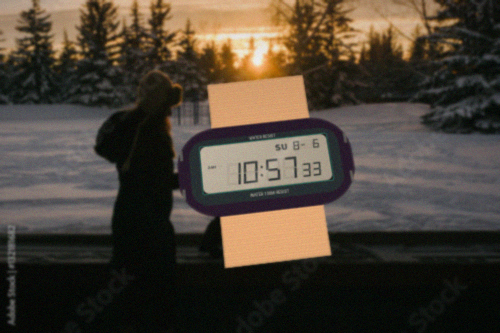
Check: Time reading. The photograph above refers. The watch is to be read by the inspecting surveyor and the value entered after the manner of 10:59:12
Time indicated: 10:57:33
